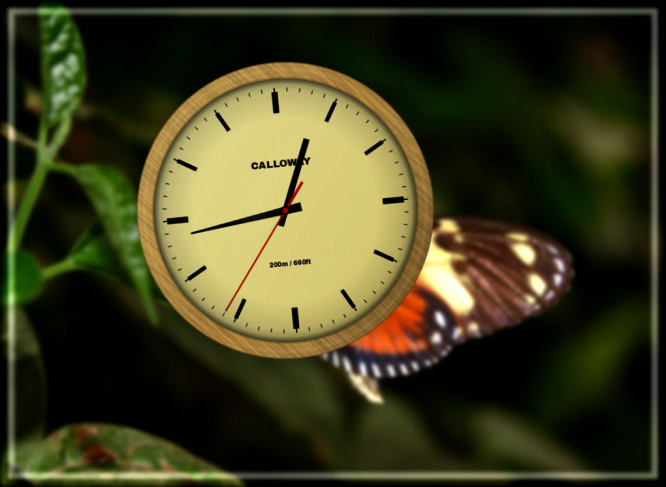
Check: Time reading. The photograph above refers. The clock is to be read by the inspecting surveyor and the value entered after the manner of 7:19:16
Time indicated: 12:43:36
